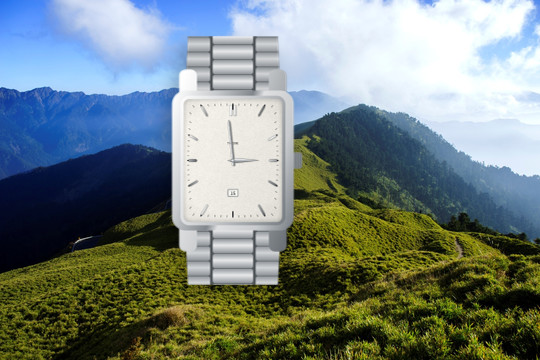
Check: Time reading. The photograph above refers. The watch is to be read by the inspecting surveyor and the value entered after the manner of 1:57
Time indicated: 2:59
